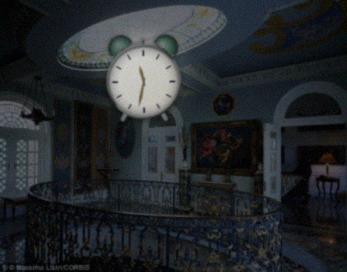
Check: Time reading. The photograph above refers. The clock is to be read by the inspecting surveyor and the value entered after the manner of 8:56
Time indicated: 11:32
